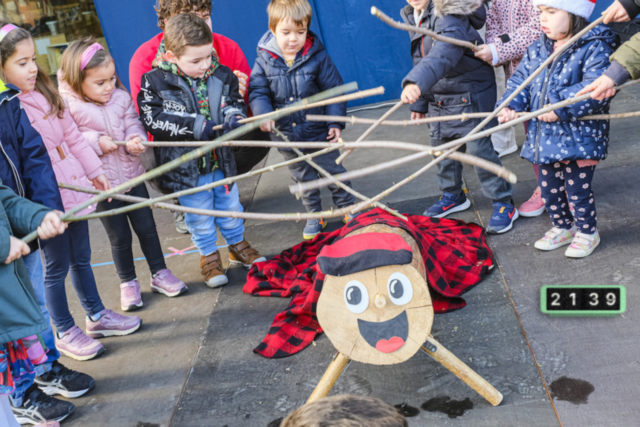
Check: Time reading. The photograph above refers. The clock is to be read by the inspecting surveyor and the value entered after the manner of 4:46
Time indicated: 21:39
